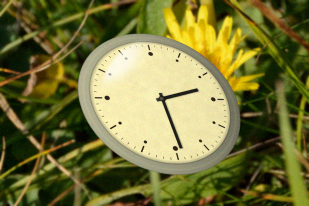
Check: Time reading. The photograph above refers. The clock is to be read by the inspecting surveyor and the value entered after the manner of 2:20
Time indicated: 2:29
